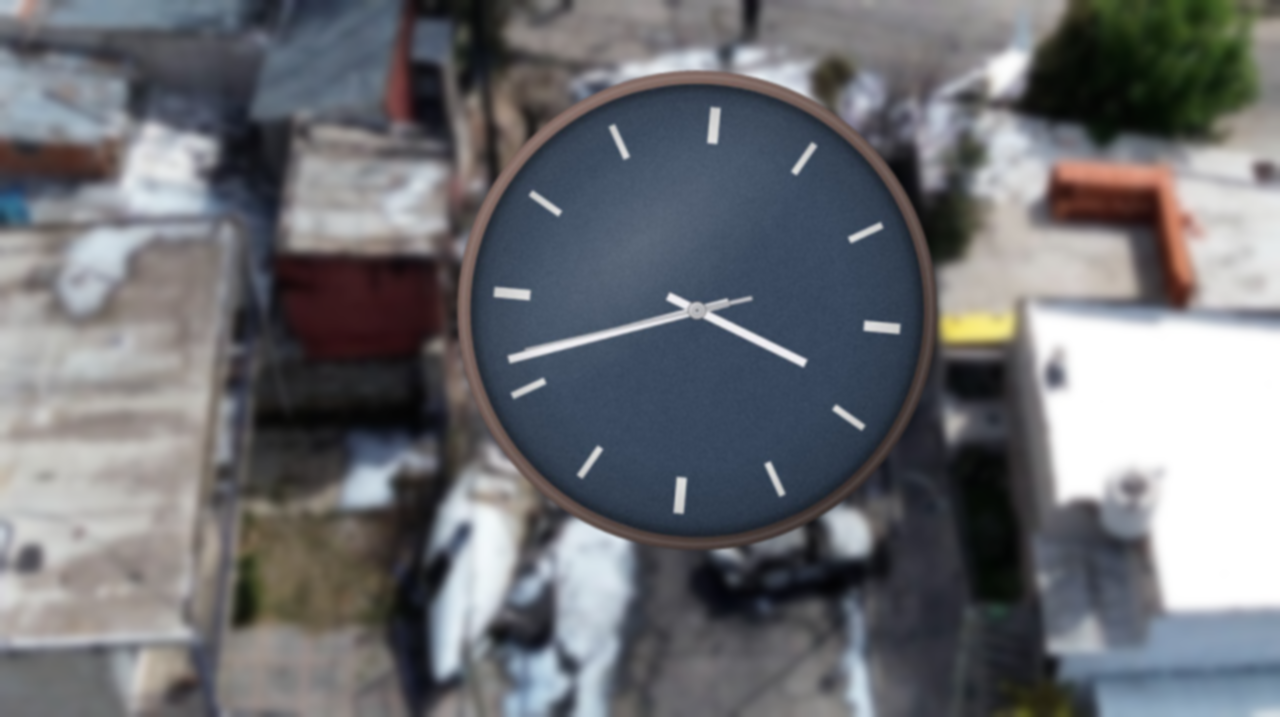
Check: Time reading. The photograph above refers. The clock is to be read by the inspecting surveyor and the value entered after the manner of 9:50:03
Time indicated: 3:41:42
